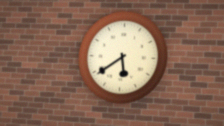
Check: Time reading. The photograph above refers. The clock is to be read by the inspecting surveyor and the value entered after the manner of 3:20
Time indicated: 5:39
